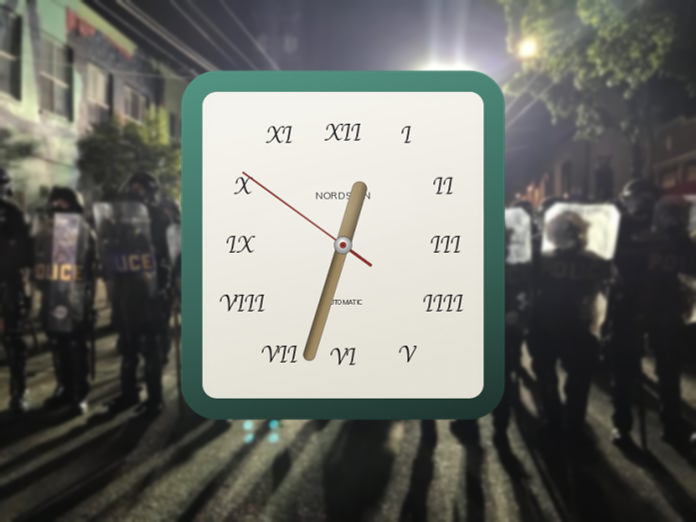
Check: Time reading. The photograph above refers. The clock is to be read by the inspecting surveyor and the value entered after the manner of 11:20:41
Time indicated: 12:32:51
